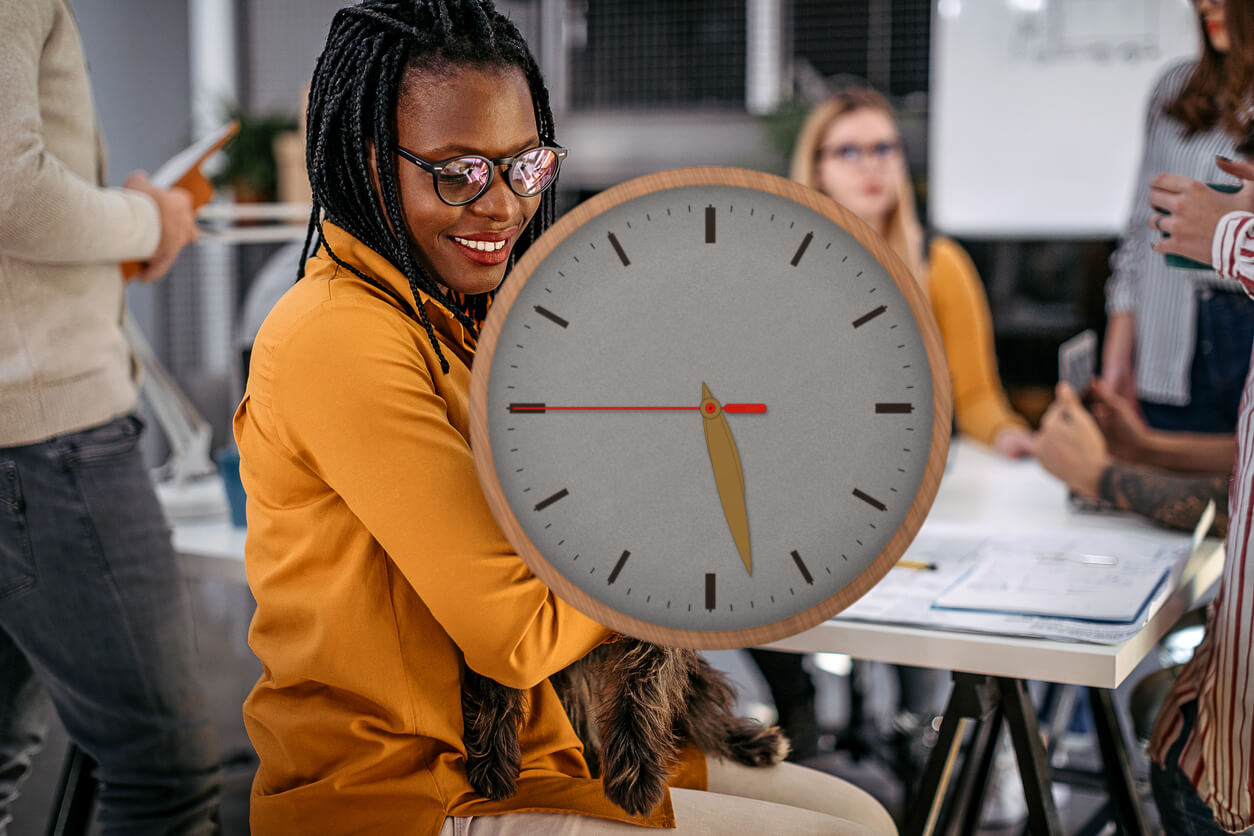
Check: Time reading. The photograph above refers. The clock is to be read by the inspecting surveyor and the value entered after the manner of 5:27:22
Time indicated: 5:27:45
